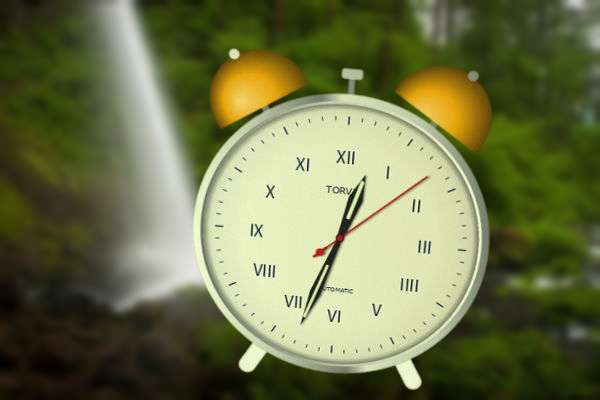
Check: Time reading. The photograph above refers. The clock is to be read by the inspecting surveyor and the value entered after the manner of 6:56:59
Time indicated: 12:33:08
